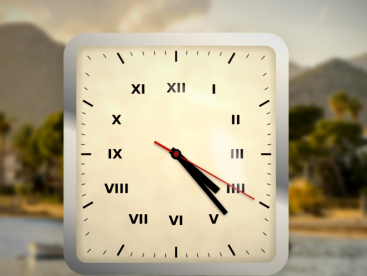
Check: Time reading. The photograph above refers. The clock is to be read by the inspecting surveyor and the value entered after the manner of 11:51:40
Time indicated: 4:23:20
